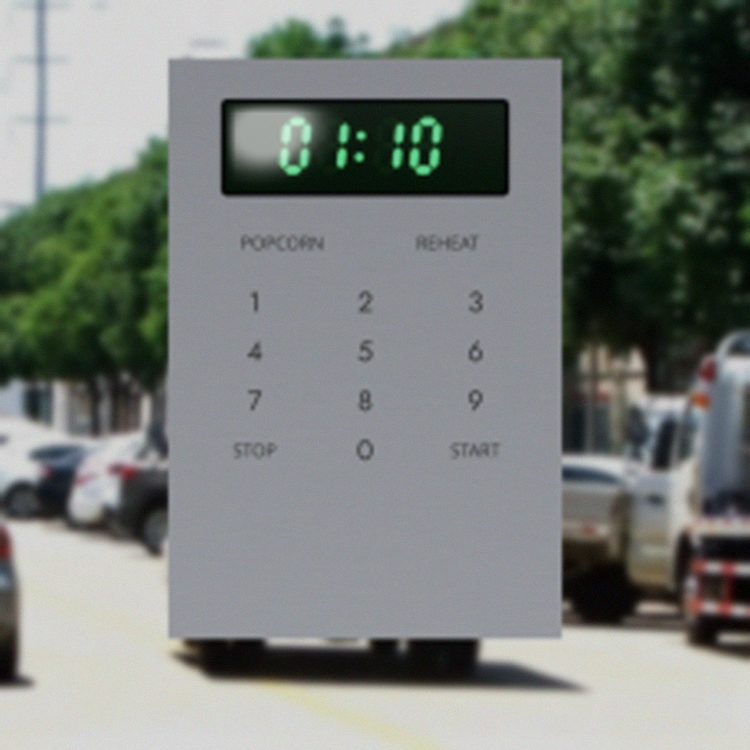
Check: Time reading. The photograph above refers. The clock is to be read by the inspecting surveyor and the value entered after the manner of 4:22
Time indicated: 1:10
